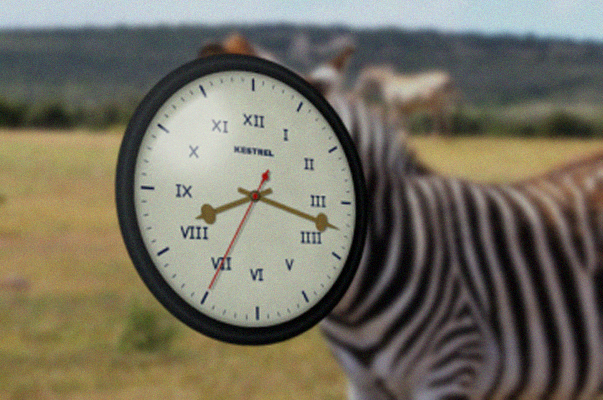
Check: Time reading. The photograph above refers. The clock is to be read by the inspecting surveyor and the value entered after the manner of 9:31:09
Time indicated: 8:17:35
